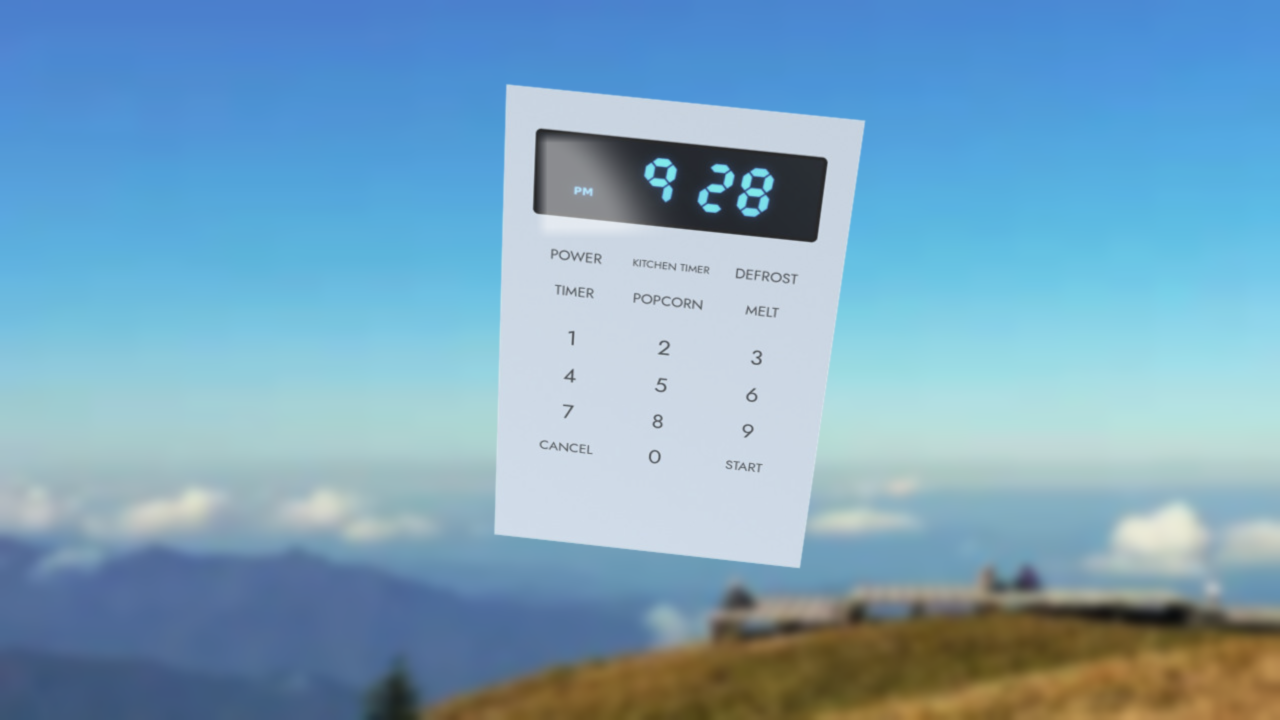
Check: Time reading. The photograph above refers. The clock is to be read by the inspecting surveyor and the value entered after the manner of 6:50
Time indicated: 9:28
